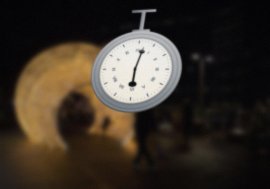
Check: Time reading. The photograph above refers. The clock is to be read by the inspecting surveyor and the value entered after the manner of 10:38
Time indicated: 6:02
